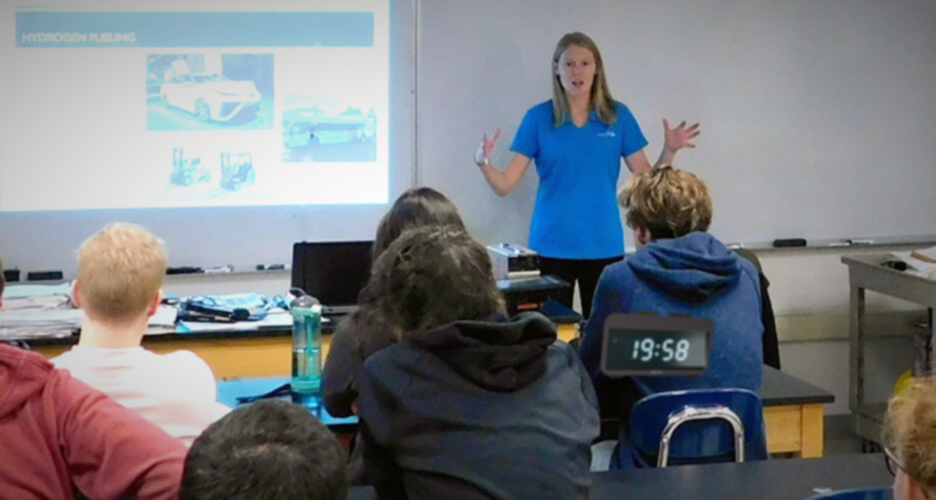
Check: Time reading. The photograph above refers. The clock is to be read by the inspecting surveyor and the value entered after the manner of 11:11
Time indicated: 19:58
